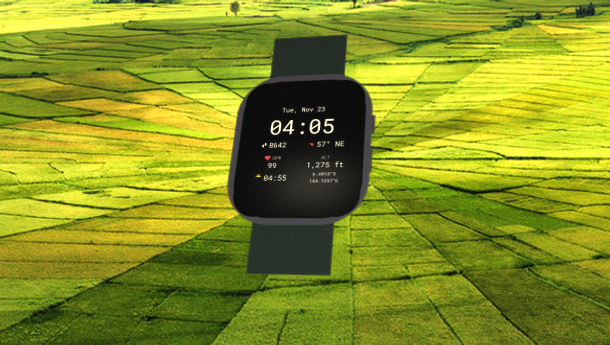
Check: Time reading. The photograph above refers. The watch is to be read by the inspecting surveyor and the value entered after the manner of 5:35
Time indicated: 4:05
